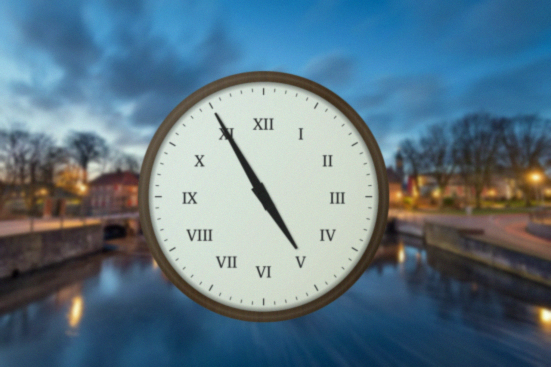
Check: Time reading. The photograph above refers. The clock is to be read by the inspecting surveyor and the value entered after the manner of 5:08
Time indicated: 4:55
